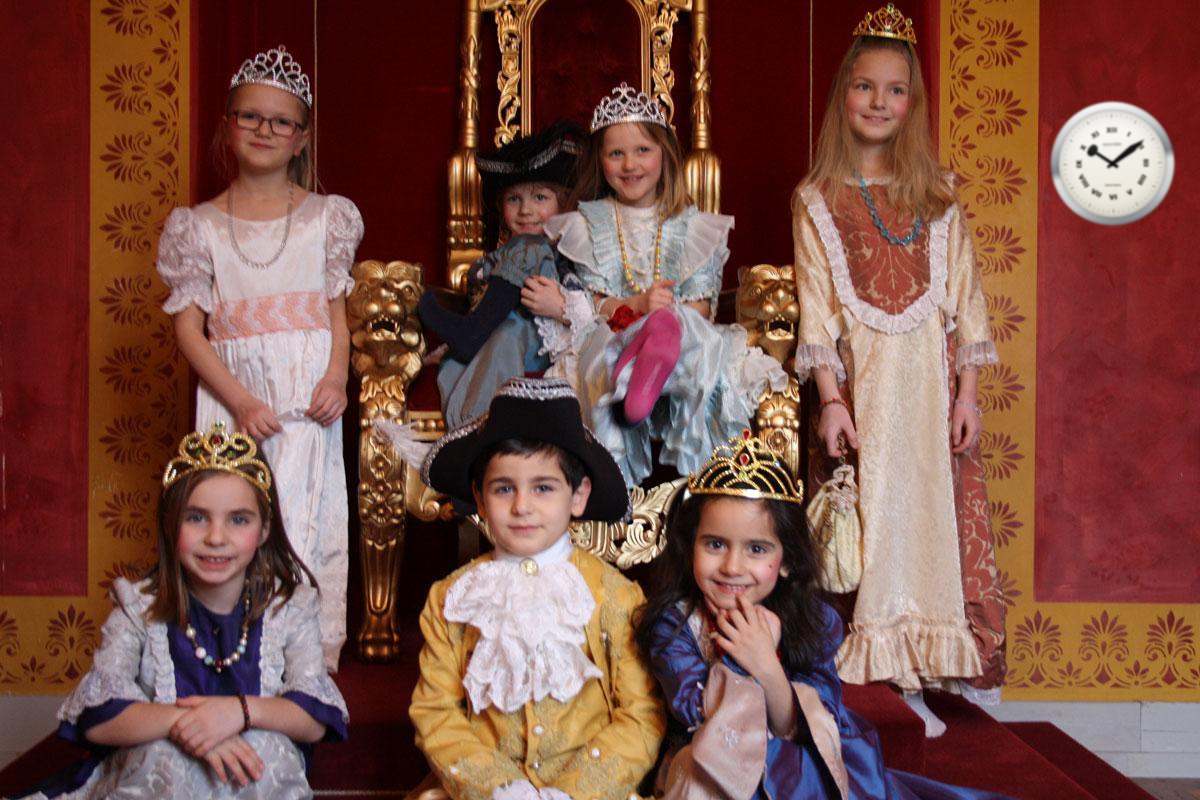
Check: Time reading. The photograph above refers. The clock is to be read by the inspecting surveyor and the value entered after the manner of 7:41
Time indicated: 10:09
